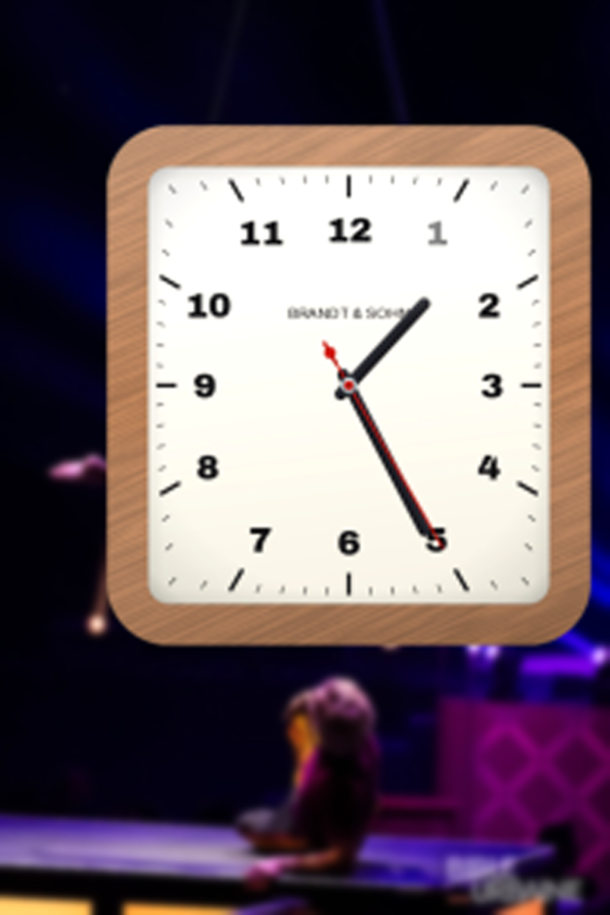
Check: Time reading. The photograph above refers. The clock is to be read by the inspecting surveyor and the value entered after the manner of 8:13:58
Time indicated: 1:25:25
